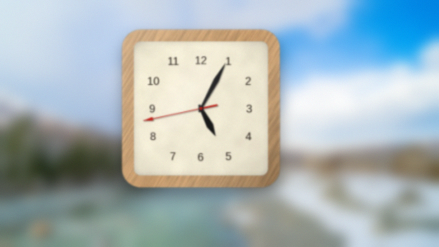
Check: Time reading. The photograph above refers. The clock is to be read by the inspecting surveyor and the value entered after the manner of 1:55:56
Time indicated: 5:04:43
